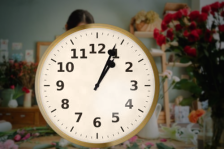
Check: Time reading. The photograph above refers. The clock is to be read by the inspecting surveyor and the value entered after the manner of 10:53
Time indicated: 1:04
